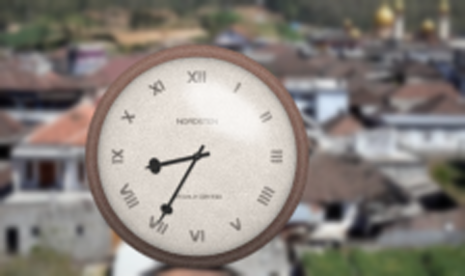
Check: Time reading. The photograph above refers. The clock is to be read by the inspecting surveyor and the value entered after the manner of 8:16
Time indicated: 8:35
